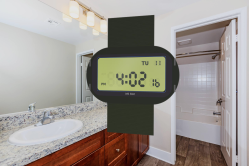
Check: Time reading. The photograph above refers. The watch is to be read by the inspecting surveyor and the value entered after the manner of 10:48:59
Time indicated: 4:02:16
